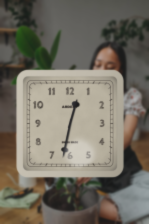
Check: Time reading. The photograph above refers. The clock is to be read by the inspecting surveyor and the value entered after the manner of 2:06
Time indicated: 12:32
